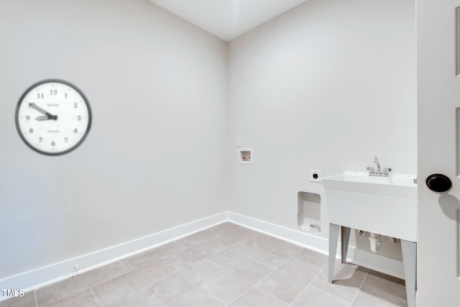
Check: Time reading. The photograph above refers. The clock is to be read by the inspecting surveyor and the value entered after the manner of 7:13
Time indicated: 8:50
